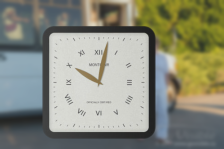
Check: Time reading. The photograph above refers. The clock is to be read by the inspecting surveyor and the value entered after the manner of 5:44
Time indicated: 10:02
